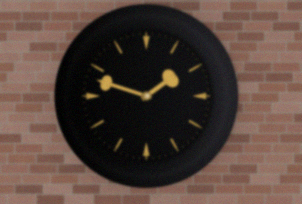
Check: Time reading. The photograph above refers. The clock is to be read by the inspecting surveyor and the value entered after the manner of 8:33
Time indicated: 1:48
